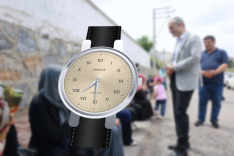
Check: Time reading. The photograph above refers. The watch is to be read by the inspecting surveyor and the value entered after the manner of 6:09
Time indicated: 7:30
